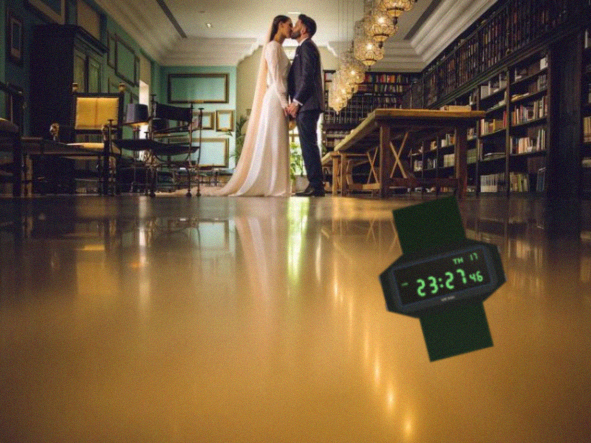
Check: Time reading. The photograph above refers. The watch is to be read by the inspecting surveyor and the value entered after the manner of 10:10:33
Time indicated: 23:27:46
